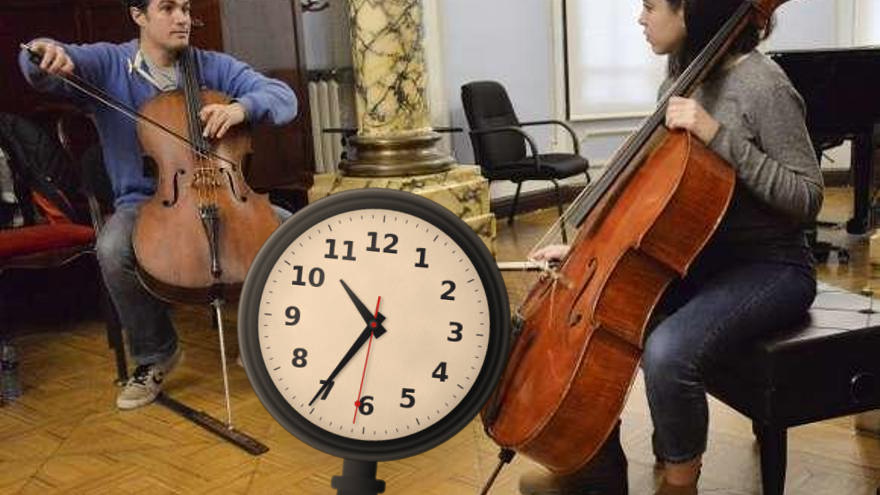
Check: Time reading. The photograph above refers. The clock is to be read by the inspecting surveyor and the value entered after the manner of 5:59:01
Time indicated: 10:35:31
